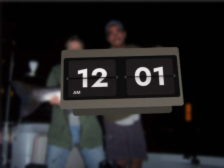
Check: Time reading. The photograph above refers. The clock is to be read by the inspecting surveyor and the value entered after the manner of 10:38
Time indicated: 12:01
